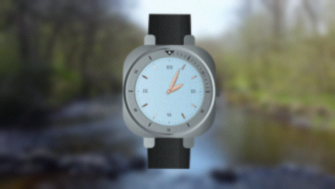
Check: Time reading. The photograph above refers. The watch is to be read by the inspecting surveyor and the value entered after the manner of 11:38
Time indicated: 2:04
